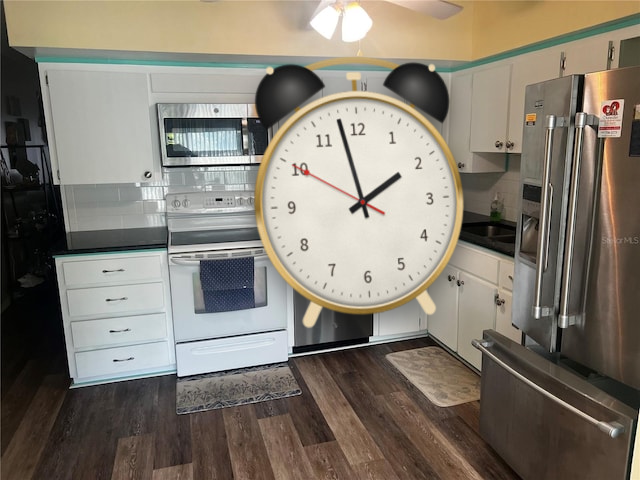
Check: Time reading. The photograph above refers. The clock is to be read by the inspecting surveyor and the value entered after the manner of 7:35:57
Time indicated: 1:57:50
